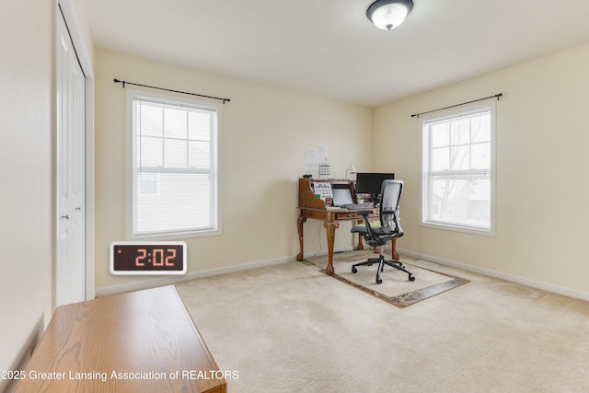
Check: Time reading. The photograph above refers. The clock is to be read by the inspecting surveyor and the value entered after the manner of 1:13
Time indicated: 2:02
